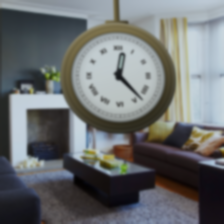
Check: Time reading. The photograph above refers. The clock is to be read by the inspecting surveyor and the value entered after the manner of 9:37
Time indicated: 12:23
